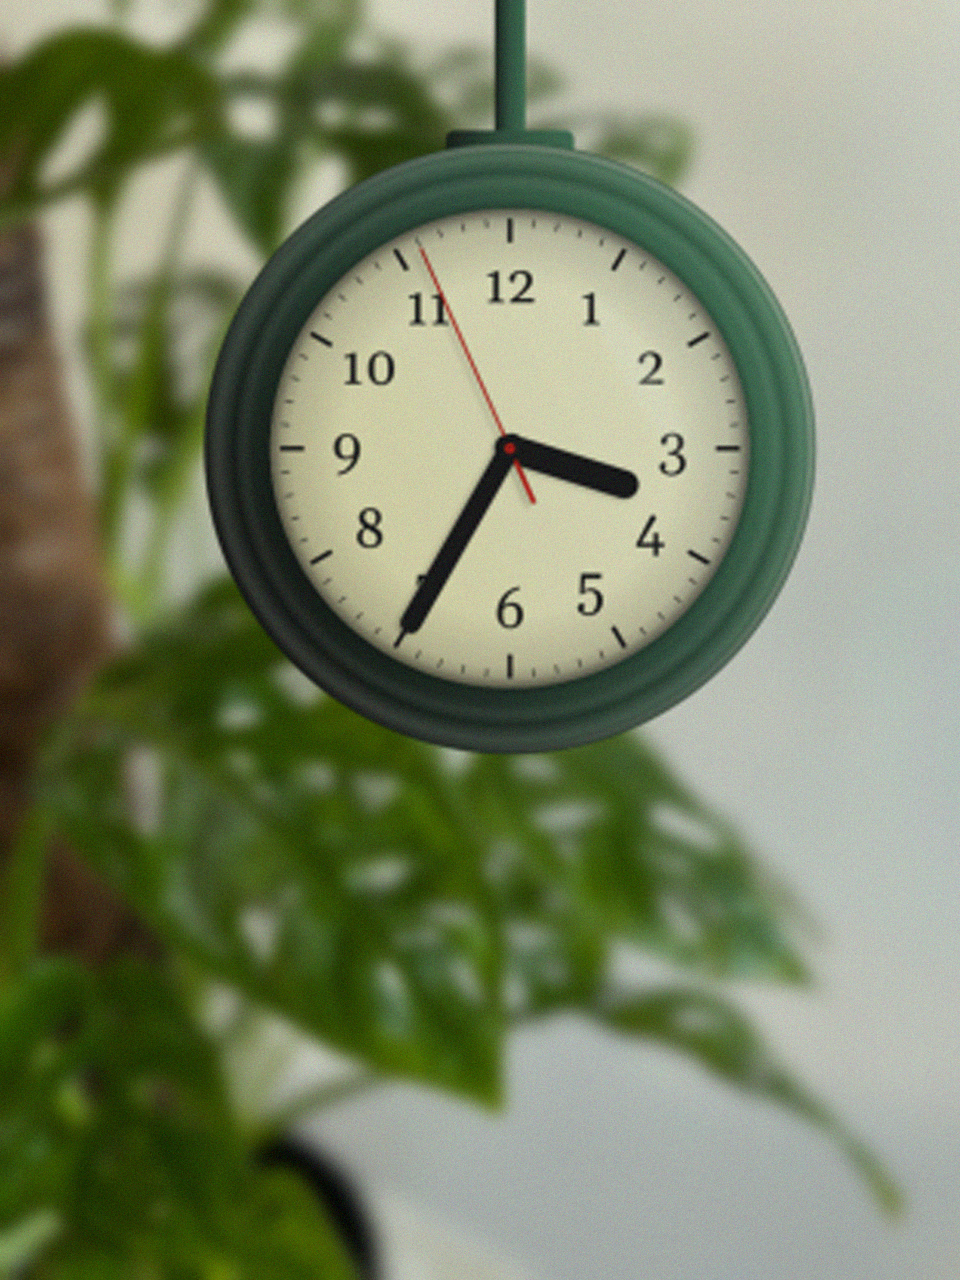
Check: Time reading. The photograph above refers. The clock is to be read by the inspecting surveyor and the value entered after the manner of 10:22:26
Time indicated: 3:34:56
